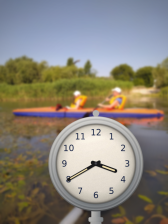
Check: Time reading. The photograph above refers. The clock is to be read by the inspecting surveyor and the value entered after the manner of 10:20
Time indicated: 3:40
